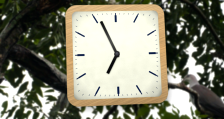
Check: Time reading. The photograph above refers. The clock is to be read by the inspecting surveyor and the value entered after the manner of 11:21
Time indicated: 6:56
